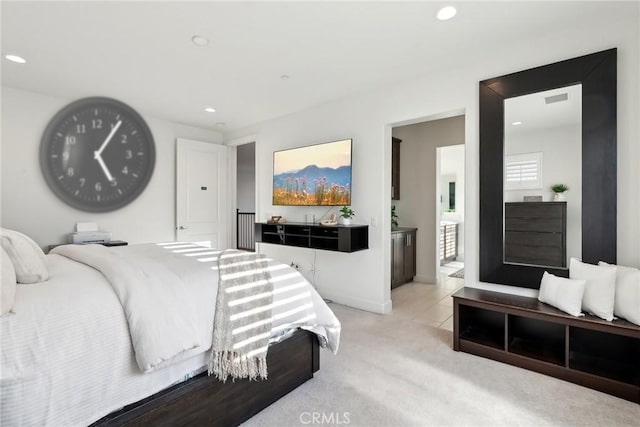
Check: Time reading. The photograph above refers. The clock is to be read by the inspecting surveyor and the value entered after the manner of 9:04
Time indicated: 5:06
